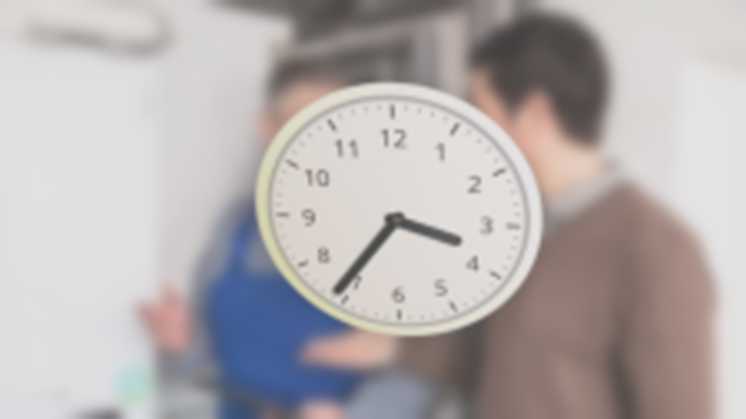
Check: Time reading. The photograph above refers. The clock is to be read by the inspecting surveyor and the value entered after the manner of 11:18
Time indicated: 3:36
